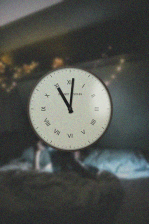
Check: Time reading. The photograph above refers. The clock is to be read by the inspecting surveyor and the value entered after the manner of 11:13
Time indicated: 11:01
